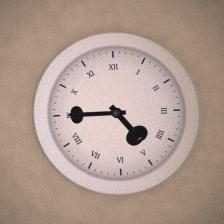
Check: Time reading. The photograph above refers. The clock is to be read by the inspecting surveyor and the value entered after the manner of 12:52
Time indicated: 4:45
